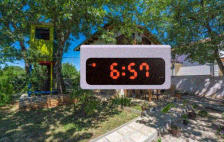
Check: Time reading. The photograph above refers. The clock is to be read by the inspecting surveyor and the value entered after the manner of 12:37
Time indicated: 6:57
